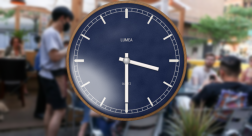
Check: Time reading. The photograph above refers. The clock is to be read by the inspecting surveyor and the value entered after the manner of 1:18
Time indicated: 3:30
